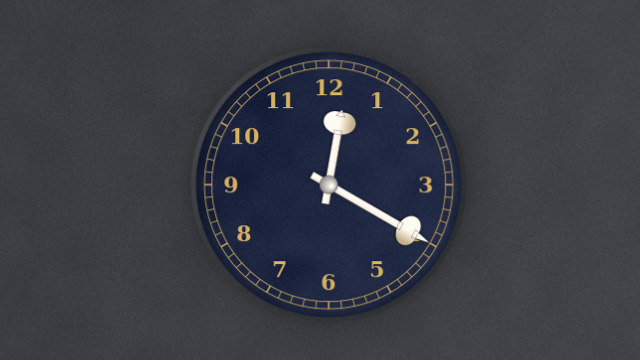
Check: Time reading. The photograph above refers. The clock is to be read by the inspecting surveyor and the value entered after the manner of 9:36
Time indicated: 12:20
